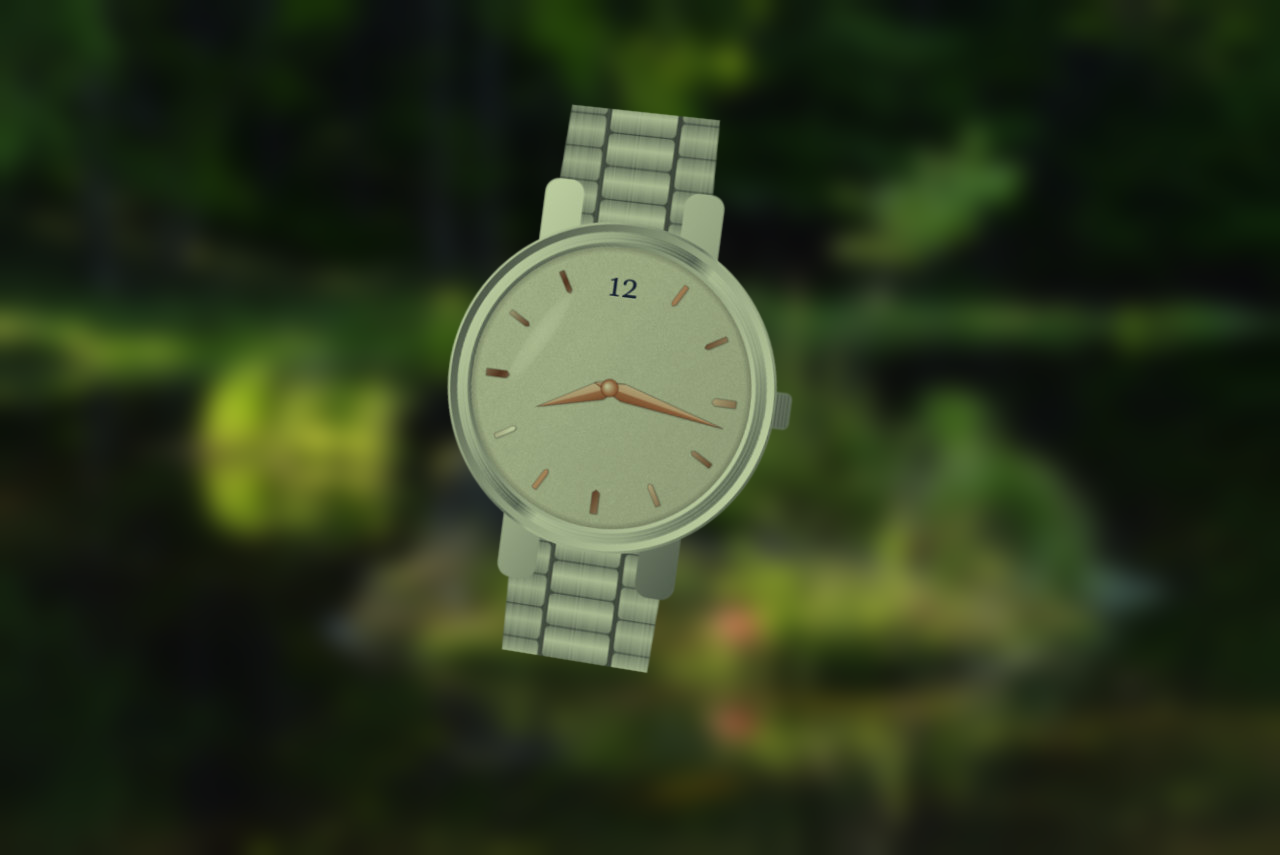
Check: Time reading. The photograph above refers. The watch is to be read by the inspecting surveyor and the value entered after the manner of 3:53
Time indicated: 8:17
